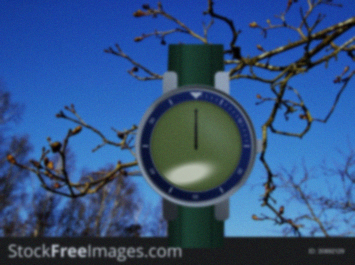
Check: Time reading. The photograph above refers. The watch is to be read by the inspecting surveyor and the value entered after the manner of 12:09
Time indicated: 12:00
